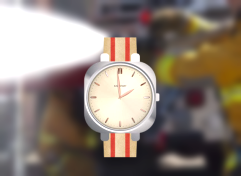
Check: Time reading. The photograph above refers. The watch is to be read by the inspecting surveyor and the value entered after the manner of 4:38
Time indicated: 1:59
